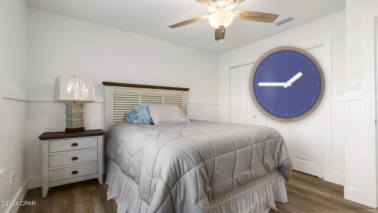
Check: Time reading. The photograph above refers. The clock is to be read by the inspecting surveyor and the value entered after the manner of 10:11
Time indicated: 1:45
